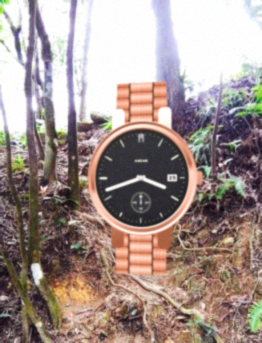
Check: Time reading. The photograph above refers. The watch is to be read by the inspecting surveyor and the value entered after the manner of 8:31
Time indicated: 3:42
